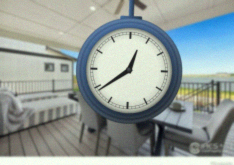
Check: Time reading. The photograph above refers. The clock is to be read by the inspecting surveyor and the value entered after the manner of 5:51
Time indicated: 12:39
